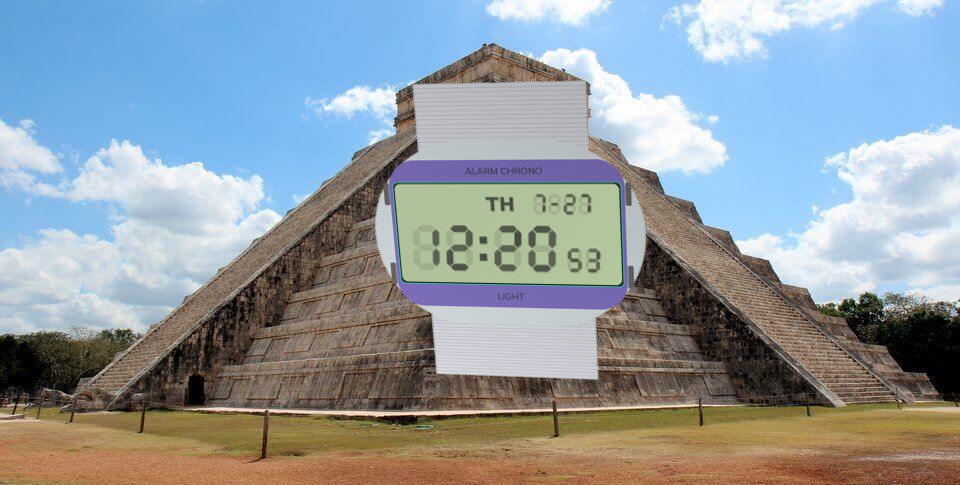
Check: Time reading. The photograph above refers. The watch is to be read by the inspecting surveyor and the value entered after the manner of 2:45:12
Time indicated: 12:20:53
